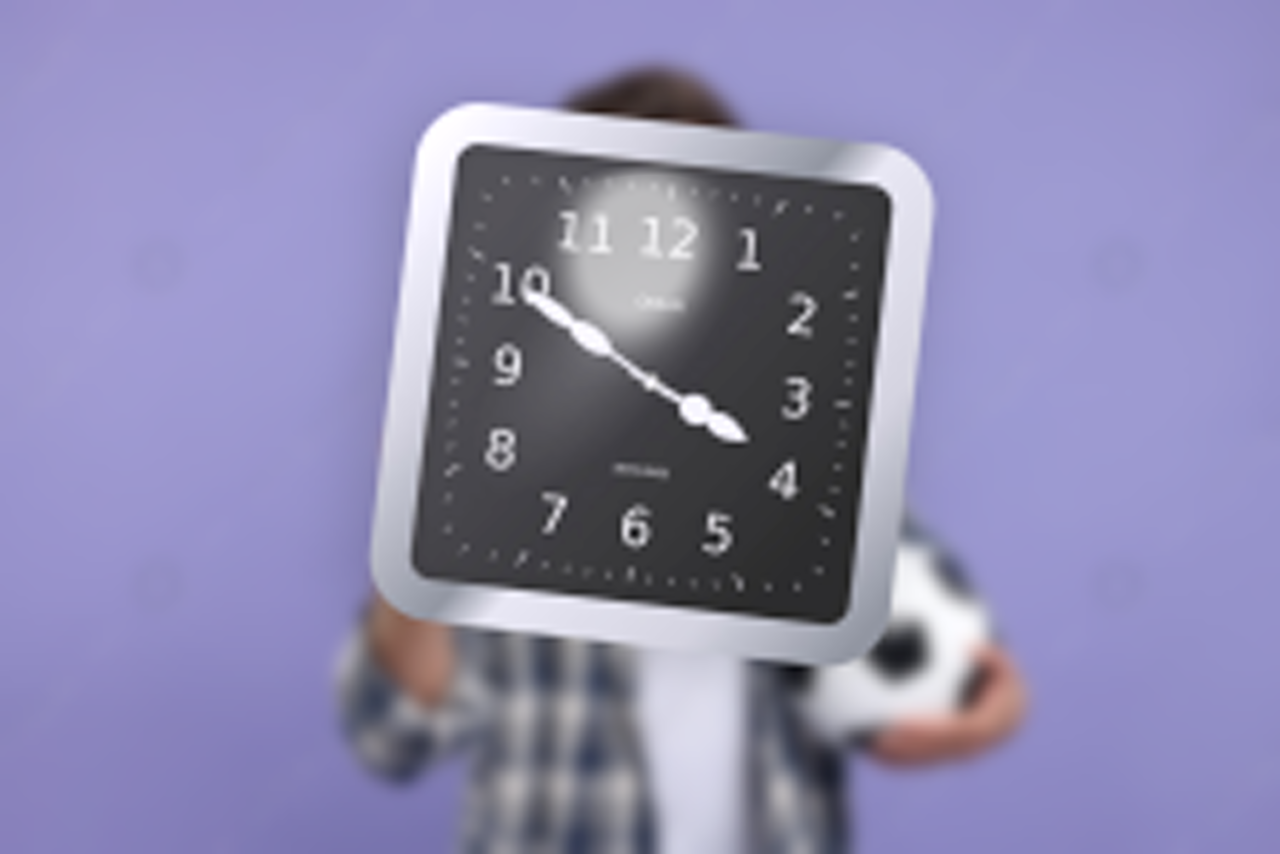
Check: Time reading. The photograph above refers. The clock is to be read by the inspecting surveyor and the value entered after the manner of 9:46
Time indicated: 3:50
